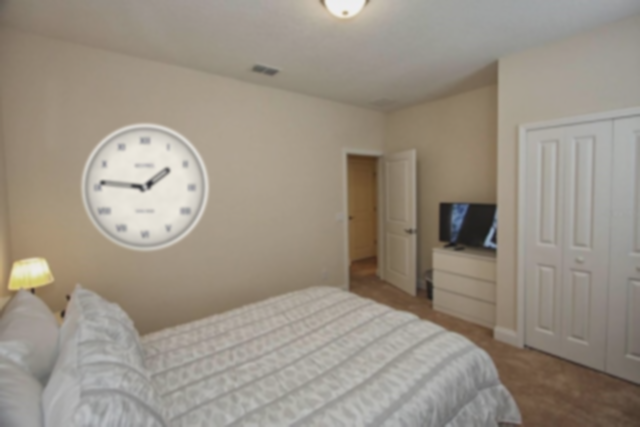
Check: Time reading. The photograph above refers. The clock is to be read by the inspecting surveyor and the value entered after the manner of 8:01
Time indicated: 1:46
